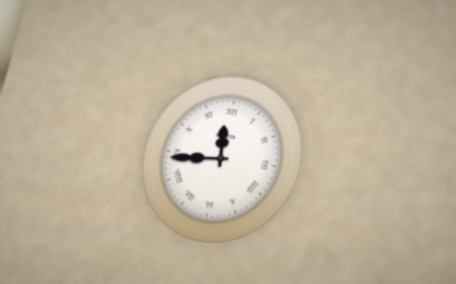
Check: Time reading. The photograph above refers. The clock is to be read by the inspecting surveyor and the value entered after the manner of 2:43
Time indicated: 11:44
